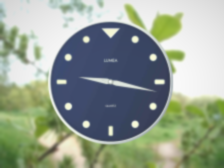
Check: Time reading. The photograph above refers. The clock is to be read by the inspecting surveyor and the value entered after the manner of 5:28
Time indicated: 9:17
